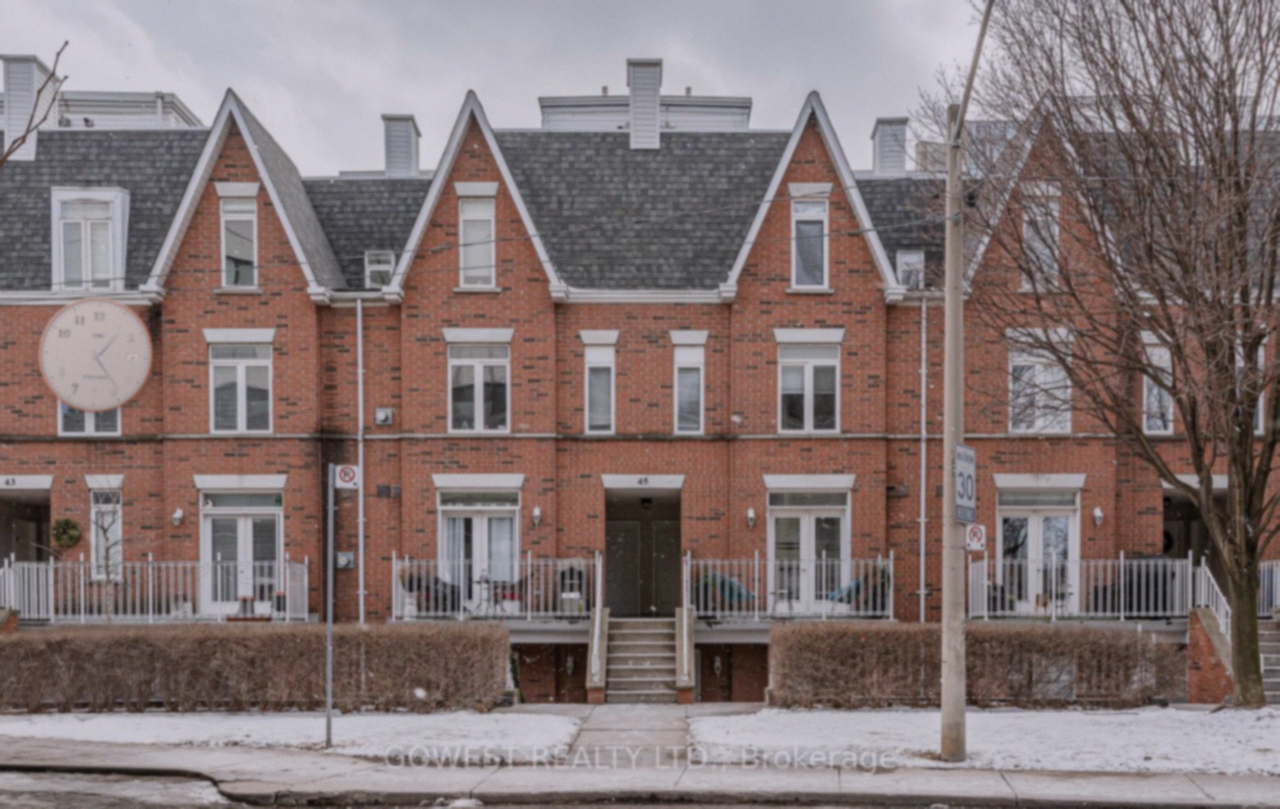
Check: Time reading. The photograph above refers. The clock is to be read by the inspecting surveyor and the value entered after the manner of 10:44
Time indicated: 1:24
